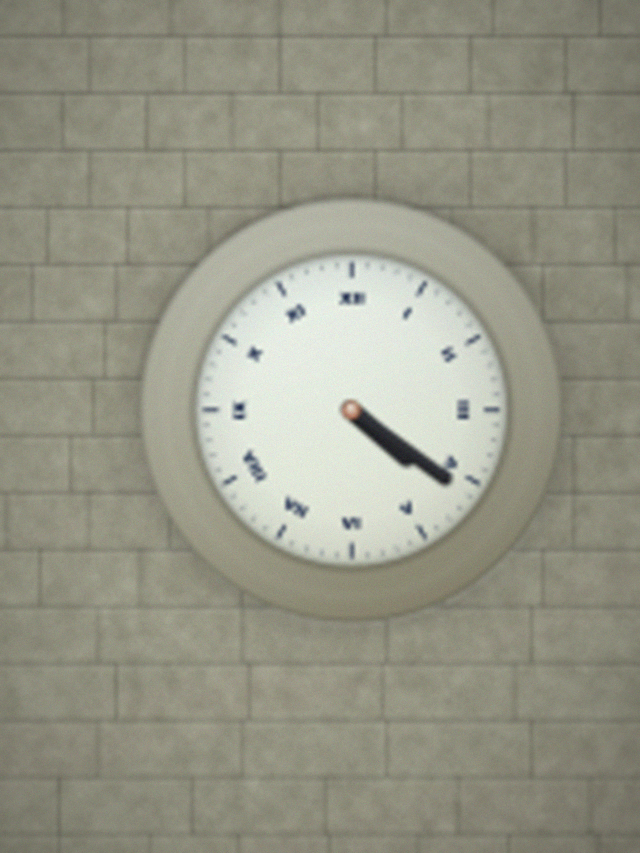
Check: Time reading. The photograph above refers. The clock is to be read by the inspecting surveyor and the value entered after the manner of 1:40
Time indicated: 4:21
